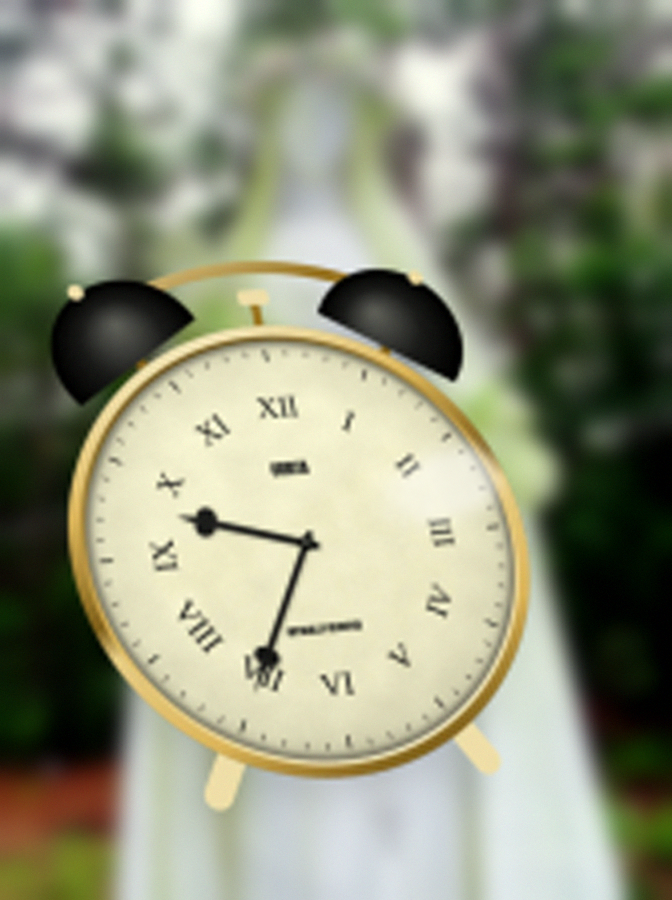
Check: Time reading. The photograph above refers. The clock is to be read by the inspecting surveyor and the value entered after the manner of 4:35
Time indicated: 9:35
